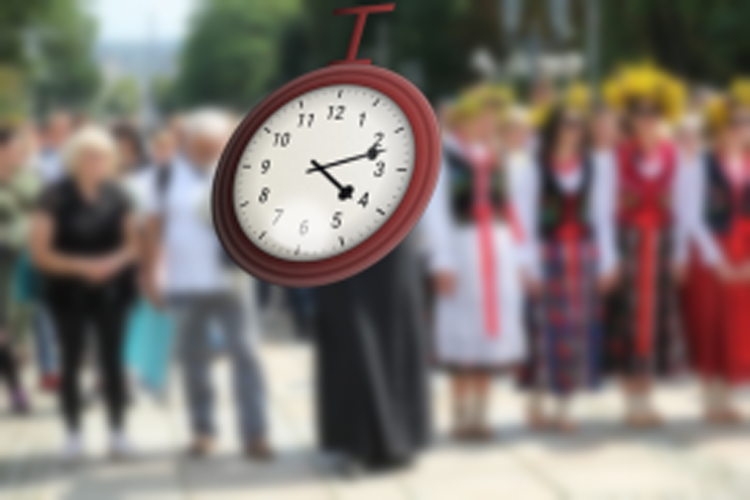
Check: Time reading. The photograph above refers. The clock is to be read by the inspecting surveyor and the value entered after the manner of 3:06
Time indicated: 4:12
